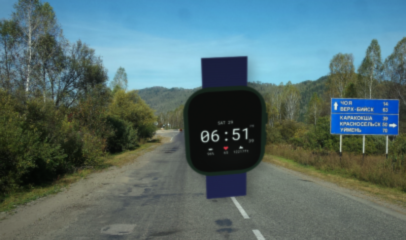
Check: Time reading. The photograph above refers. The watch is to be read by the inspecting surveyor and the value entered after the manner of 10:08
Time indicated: 6:51
